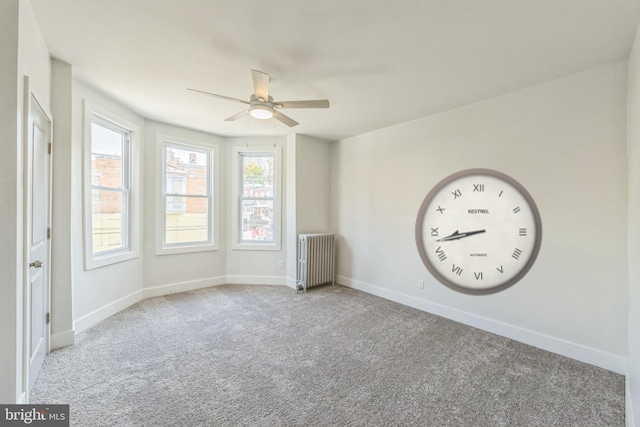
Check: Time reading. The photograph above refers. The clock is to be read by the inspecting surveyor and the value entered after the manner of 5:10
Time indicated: 8:43
